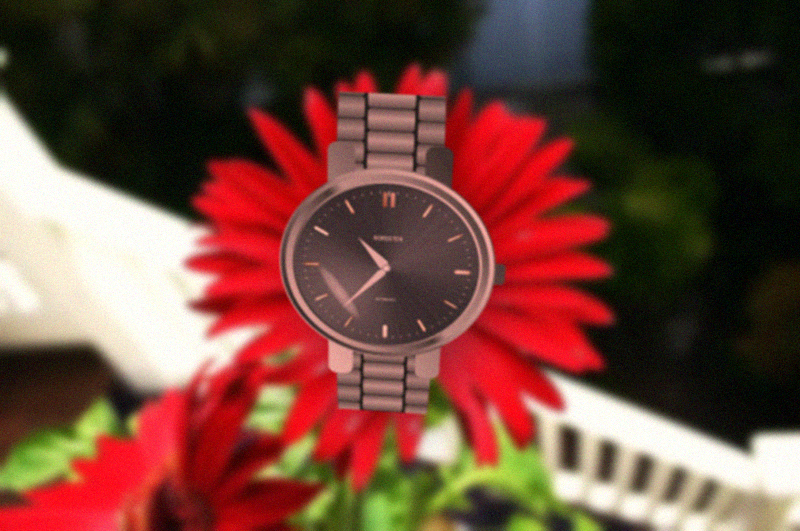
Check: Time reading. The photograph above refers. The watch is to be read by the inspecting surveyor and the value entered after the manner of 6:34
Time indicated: 10:37
